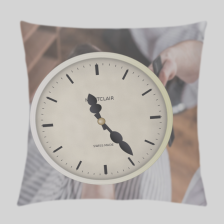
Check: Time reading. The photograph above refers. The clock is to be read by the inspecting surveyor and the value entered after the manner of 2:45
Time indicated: 11:24
